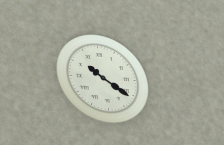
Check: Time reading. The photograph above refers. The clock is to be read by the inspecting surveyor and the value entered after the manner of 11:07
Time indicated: 10:21
